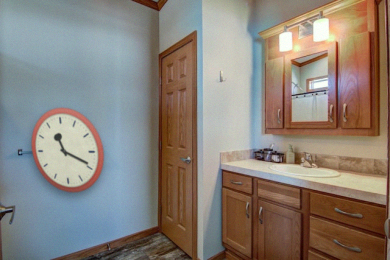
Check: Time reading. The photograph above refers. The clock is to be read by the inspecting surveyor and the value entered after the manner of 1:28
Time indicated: 11:19
